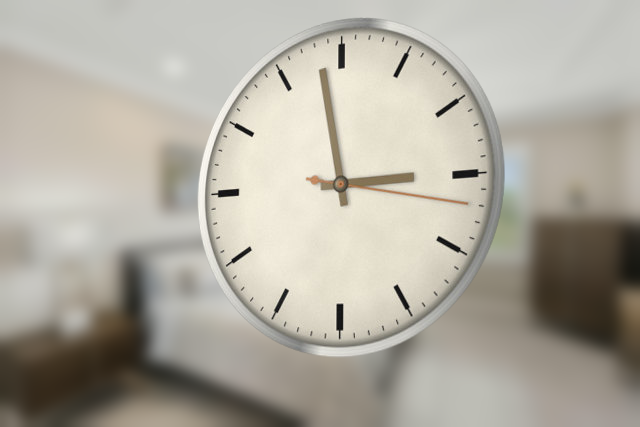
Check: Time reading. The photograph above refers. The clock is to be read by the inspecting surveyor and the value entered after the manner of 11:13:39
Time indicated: 2:58:17
